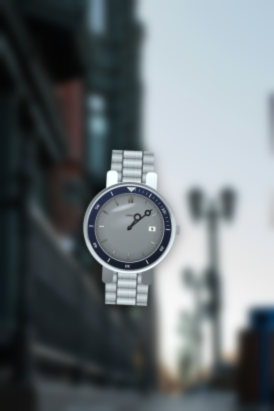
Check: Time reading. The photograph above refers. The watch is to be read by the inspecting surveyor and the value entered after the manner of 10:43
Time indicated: 1:08
